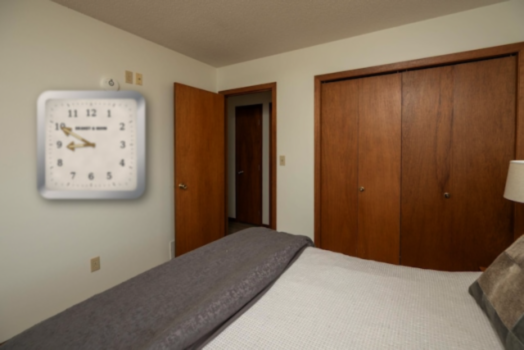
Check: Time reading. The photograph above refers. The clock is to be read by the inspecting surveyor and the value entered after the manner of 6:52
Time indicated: 8:50
